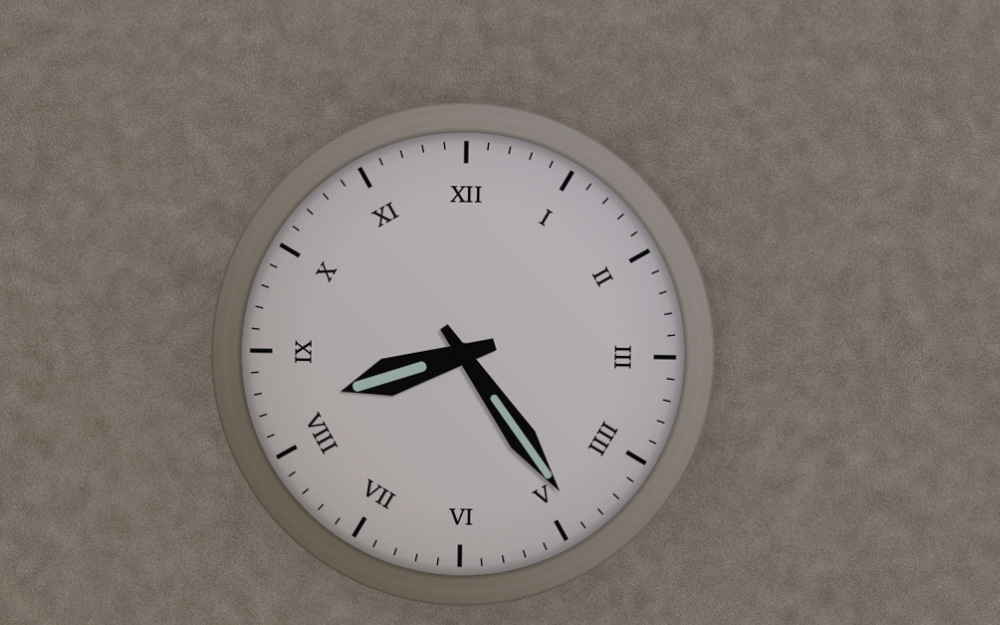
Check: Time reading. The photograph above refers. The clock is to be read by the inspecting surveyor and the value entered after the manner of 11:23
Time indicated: 8:24
